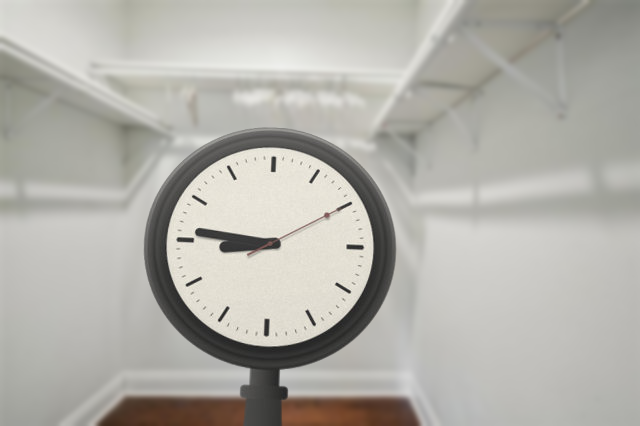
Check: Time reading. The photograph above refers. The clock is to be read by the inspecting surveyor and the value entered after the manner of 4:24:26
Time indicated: 8:46:10
